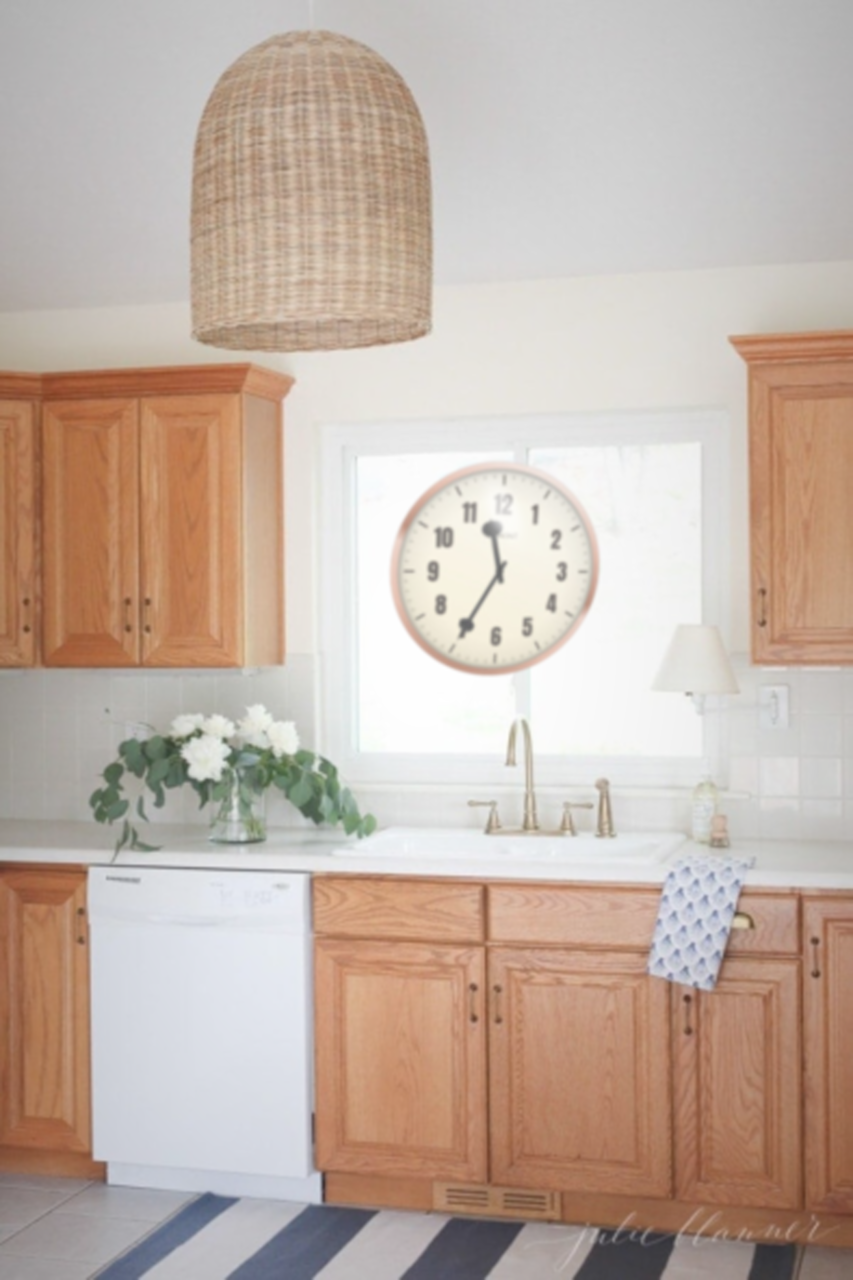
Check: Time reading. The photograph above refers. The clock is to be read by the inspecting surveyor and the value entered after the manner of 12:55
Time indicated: 11:35
